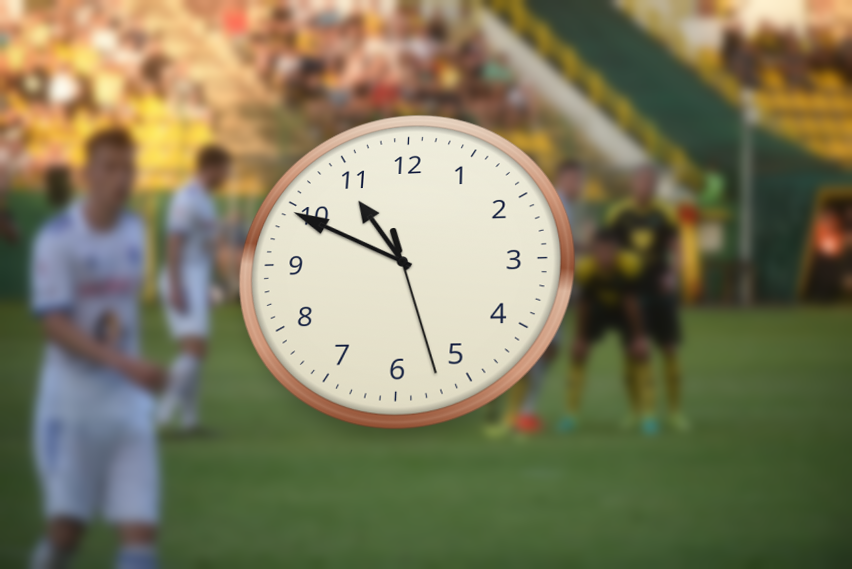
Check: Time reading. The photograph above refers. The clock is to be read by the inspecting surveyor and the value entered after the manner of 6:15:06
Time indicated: 10:49:27
